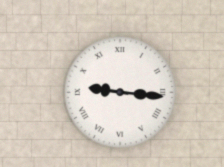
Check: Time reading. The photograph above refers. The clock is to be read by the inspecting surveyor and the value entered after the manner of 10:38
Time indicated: 9:16
